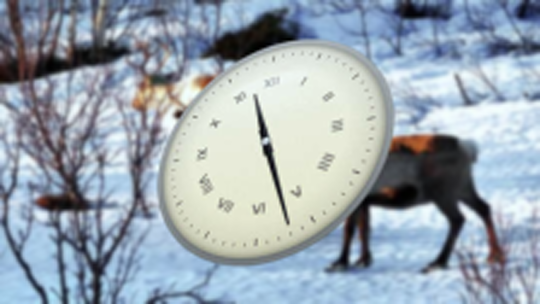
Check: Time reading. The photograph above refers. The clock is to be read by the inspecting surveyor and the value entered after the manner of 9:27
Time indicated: 11:27
